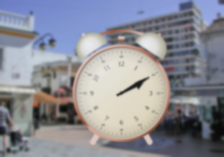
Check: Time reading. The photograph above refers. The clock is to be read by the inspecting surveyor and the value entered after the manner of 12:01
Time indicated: 2:10
